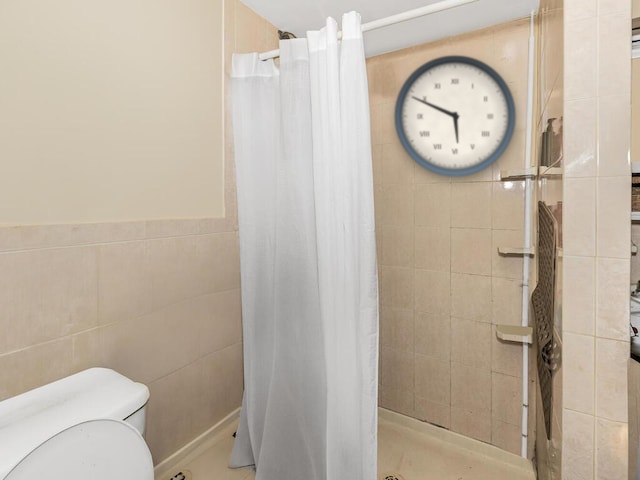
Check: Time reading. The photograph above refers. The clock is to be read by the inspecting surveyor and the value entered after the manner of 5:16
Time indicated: 5:49
